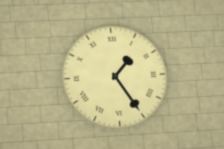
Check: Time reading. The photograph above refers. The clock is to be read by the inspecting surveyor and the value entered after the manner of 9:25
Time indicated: 1:25
